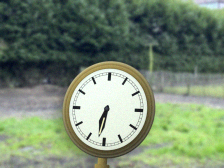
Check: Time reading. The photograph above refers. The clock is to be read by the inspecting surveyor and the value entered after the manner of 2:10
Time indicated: 6:32
